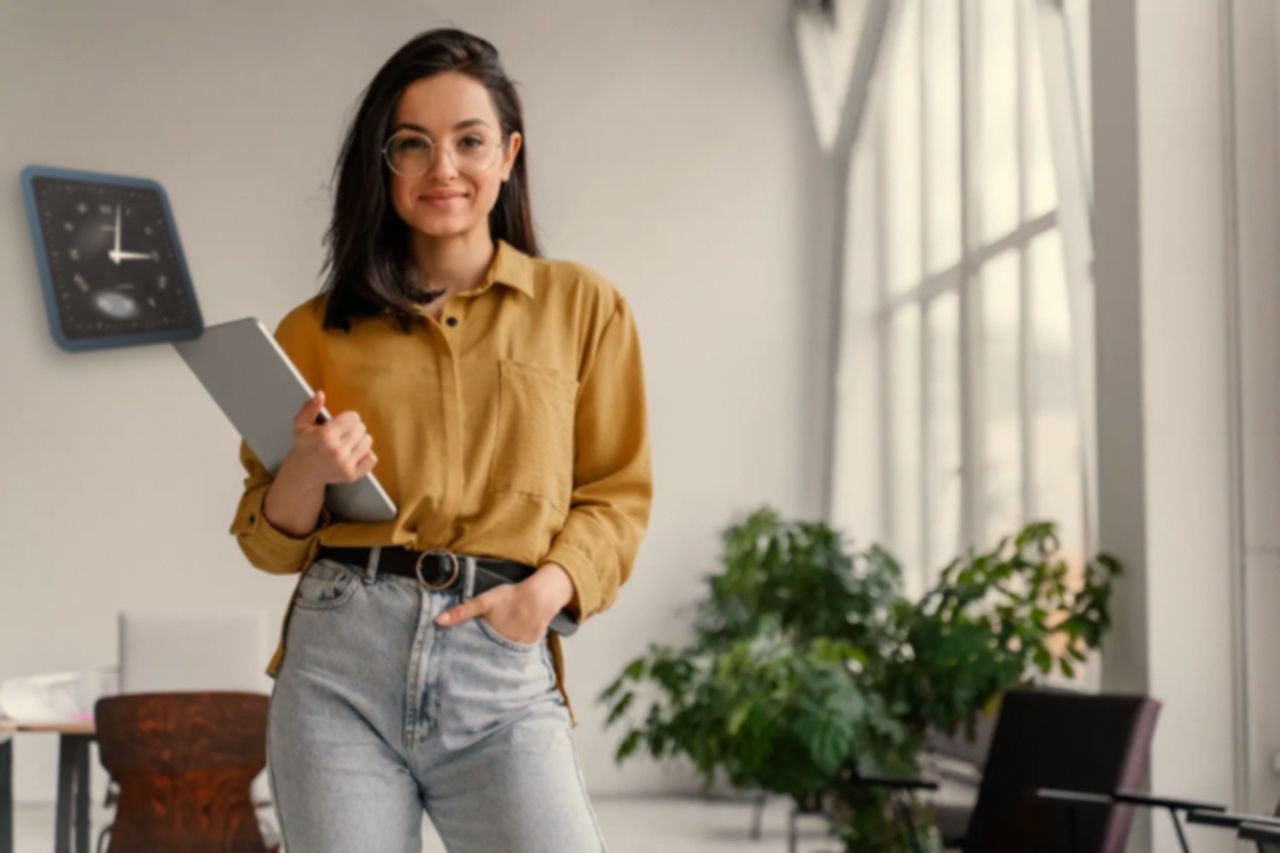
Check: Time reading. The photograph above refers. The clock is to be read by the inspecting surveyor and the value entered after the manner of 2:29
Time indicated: 3:03
